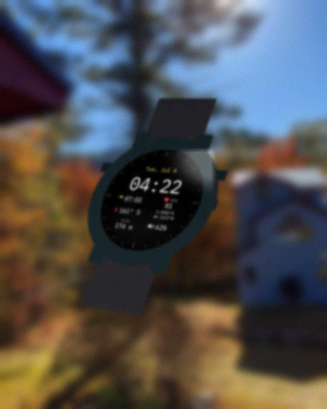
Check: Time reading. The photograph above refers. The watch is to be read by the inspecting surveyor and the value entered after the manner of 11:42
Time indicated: 4:22
